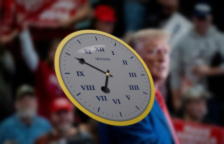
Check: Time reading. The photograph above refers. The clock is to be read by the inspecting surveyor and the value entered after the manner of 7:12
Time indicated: 6:50
